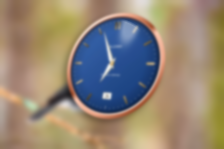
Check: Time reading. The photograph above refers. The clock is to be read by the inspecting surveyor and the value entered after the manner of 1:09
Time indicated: 6:56
